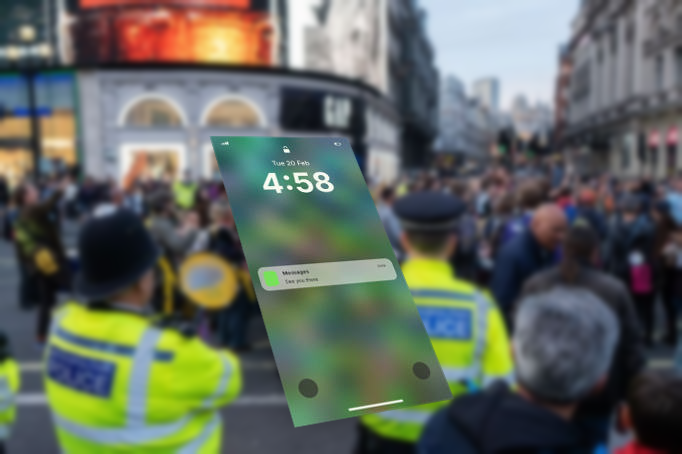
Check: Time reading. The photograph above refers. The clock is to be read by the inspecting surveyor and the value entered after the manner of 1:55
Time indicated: 4:58
